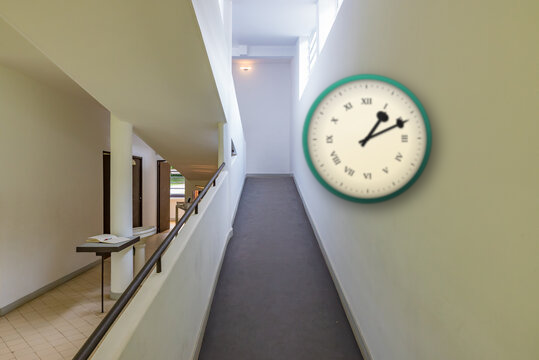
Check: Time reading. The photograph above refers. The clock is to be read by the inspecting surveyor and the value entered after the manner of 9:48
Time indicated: 1:11
